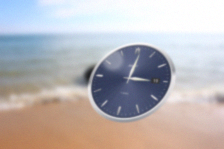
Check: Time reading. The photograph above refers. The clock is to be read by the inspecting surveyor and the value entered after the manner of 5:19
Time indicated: 3:01
